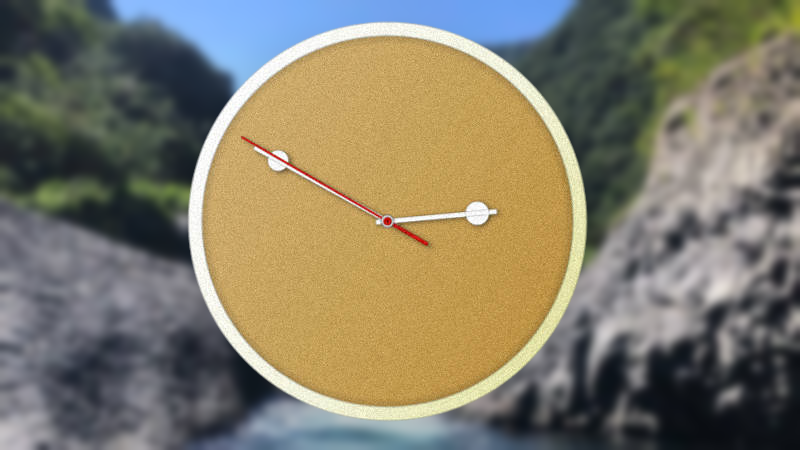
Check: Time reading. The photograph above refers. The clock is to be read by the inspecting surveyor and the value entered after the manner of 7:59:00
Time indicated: 2:49:50
